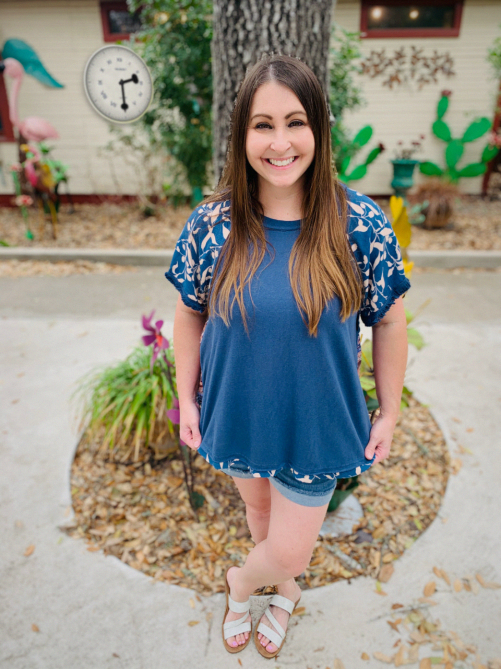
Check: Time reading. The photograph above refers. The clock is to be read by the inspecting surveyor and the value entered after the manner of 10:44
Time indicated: 2:30
